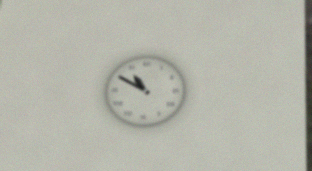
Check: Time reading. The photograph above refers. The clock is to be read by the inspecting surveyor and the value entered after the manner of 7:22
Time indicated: 10:50
